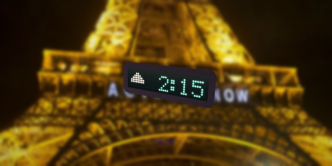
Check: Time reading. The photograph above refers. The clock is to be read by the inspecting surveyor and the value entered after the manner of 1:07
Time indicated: 2:15
